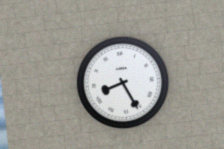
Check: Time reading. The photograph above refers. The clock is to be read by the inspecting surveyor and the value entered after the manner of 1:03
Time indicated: 8:26
